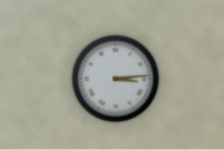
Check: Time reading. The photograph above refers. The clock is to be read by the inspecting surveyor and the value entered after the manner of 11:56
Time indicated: 3:14
